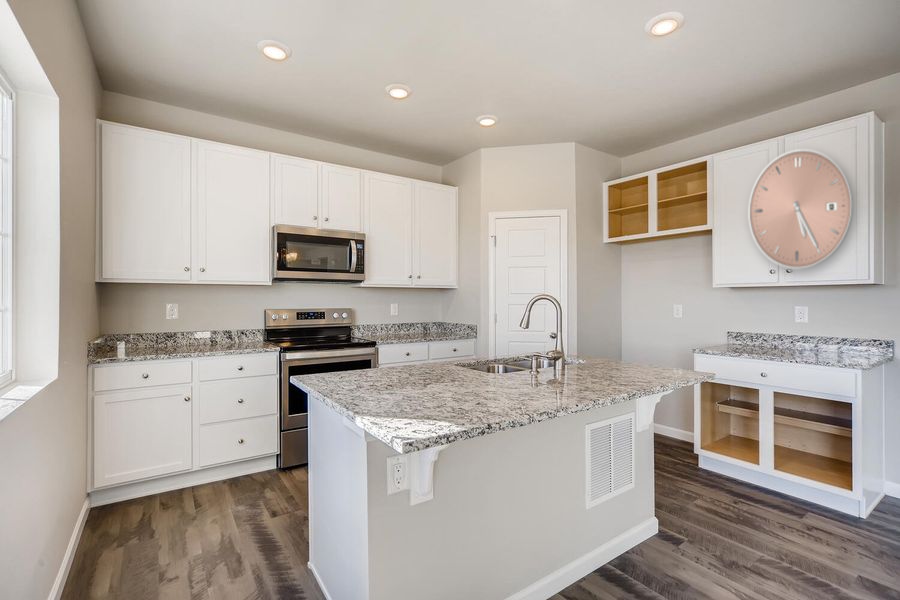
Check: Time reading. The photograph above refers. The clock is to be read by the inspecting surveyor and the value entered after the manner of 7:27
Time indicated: 5:25
